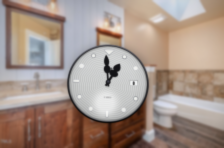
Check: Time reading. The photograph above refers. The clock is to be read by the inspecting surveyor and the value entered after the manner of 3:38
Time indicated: 12:59
